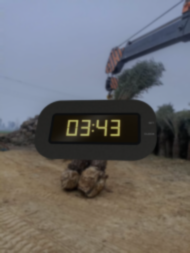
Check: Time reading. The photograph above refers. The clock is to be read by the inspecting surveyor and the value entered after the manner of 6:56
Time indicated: 3:43
